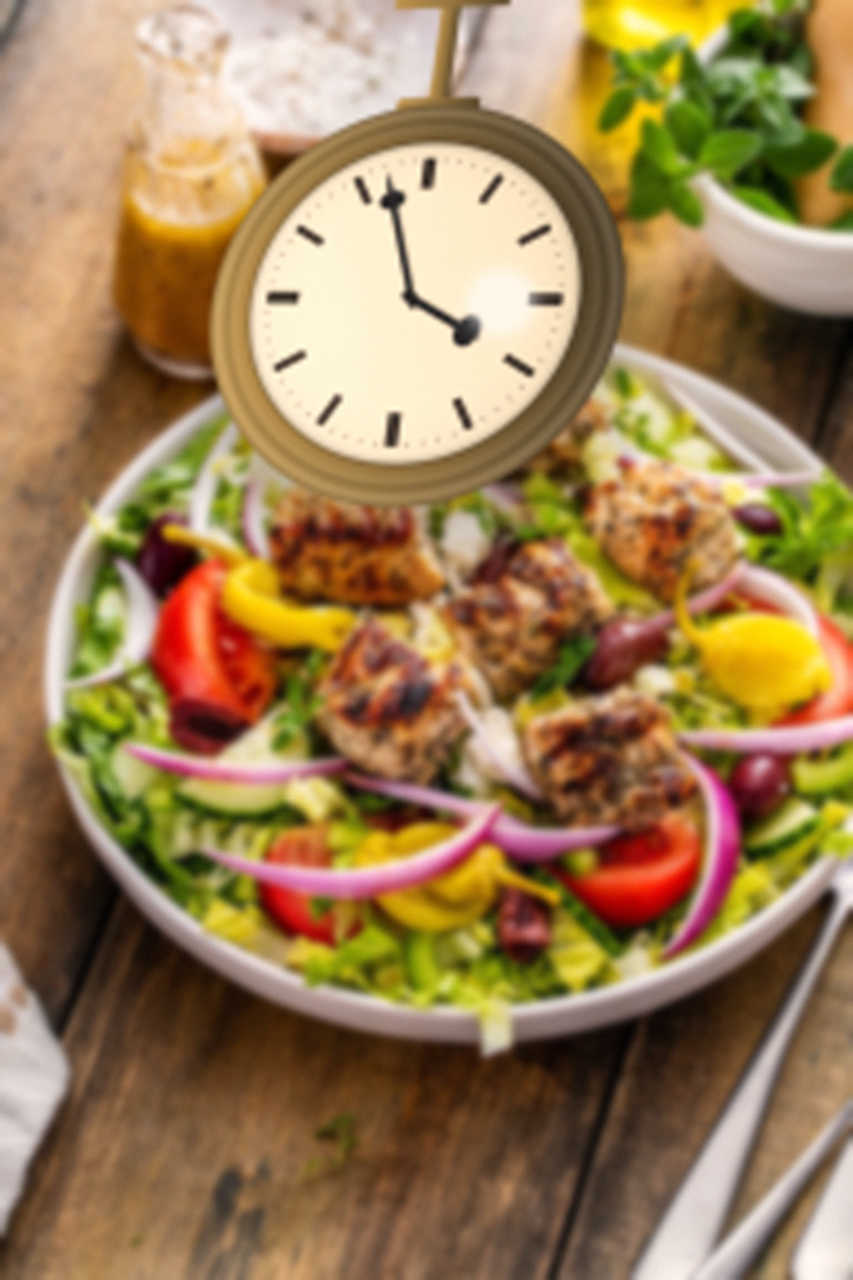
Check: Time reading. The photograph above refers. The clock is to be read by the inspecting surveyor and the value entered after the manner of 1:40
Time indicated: 3:57
